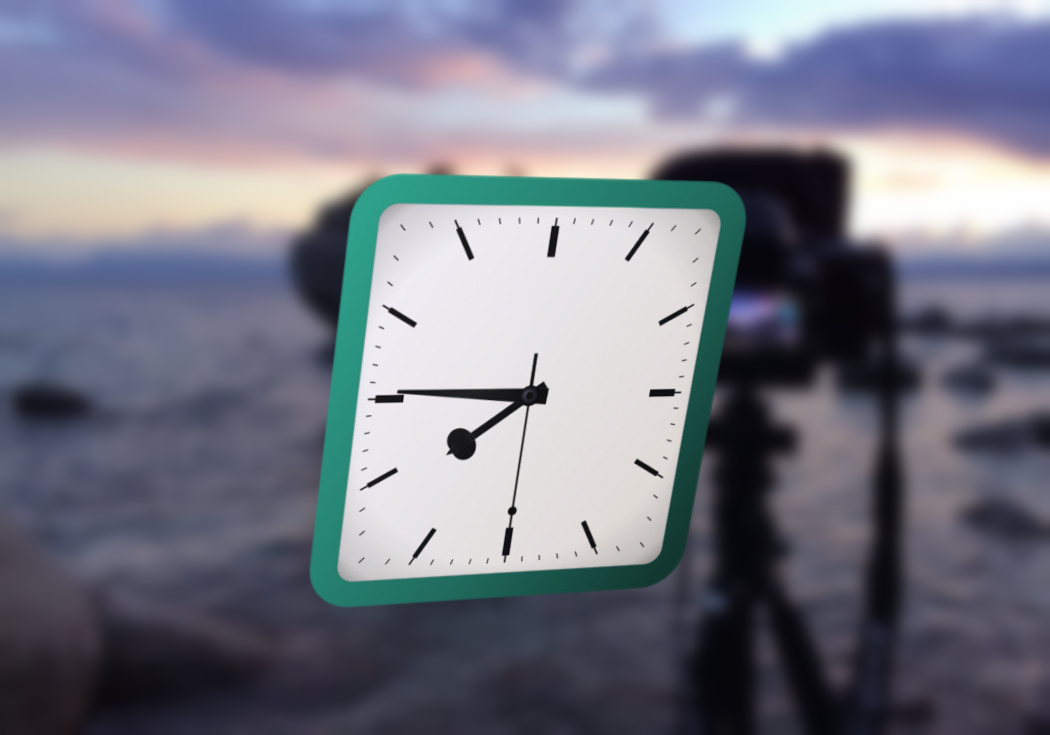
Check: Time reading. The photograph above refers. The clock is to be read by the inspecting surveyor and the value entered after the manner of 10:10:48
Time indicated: 7:45:30
